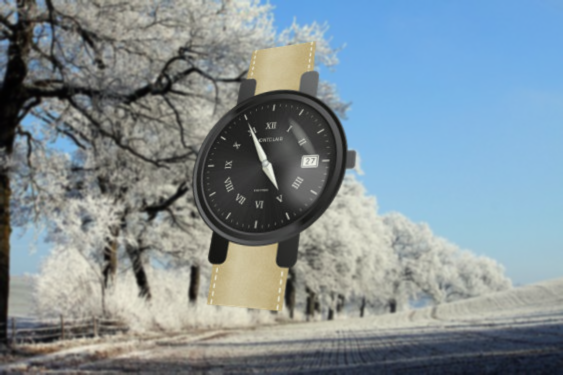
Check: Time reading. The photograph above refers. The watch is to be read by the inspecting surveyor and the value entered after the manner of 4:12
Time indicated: 4:55
